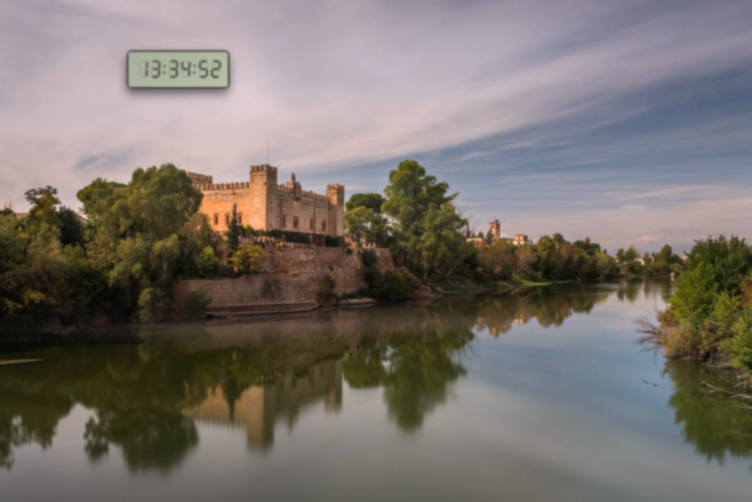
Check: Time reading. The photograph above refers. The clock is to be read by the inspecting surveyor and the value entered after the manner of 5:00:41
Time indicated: 13:34:52
